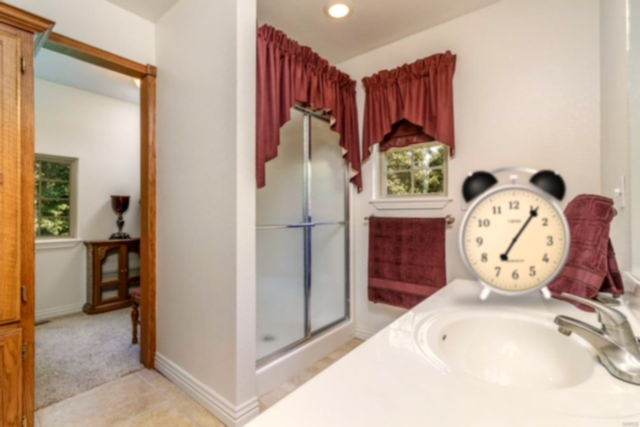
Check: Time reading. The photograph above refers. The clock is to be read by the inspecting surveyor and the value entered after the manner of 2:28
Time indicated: 7:06
